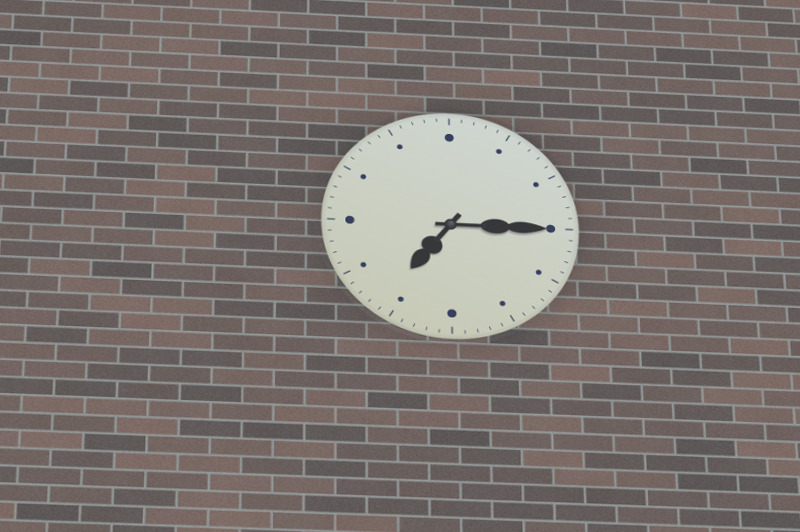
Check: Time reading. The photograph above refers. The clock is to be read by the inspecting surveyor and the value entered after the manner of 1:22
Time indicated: 7:15
